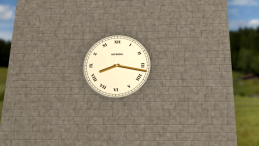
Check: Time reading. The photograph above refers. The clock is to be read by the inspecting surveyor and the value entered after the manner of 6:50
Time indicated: 8:17
